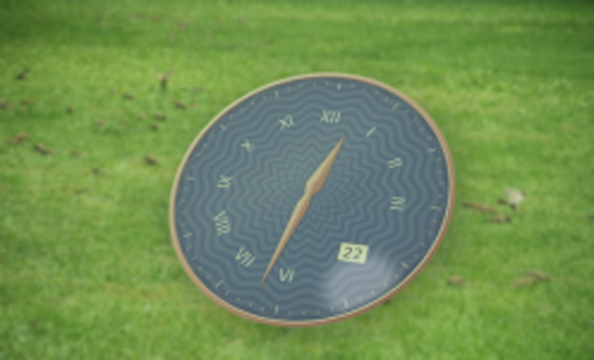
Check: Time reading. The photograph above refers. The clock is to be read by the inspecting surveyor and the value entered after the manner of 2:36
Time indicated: 12:32
